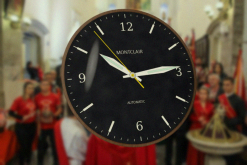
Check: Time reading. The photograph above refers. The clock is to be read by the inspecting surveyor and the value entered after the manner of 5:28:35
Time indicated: 10:13:54
